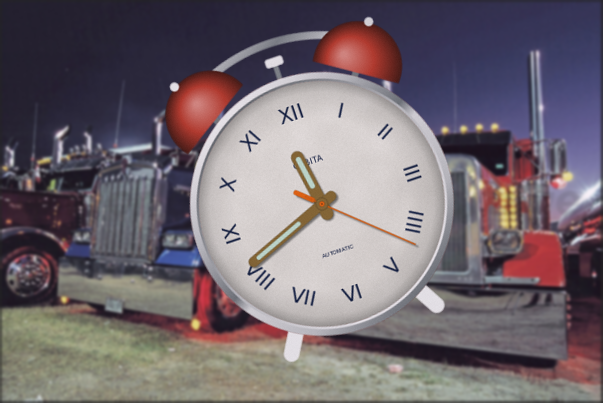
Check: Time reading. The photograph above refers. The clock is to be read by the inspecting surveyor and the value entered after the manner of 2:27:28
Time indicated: 11:41:22
